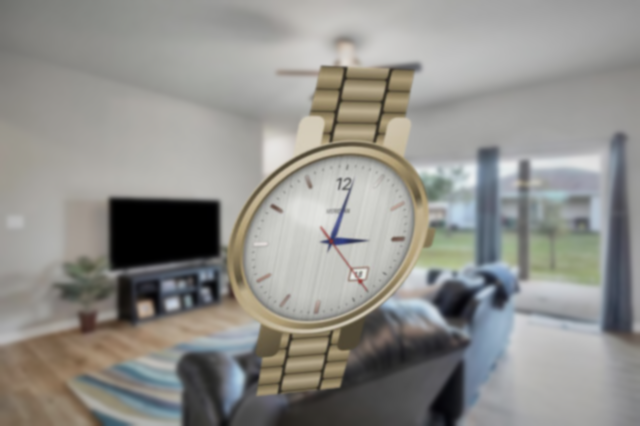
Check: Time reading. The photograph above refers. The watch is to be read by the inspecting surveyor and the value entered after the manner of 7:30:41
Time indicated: 3:01:23
